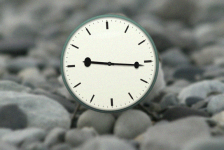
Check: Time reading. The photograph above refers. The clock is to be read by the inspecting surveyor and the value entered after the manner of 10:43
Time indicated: 9:16
